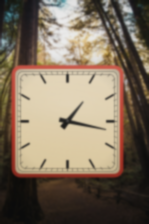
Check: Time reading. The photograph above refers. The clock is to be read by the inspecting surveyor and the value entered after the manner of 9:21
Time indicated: 1:17
